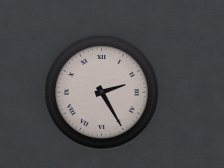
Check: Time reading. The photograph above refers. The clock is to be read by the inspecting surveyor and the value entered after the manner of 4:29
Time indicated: 2:25
